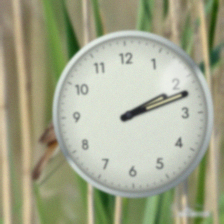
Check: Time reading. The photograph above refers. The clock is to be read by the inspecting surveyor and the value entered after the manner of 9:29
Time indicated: 2:12
